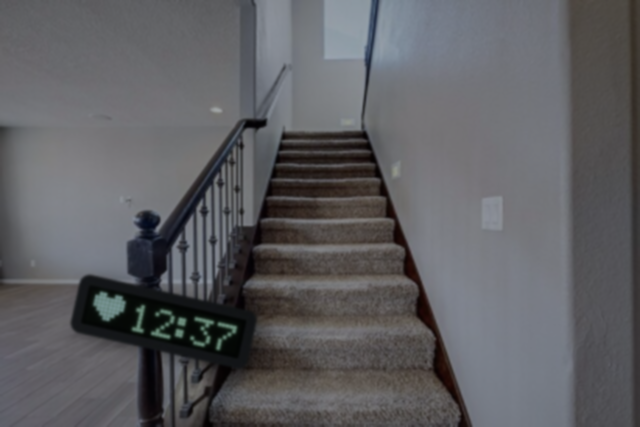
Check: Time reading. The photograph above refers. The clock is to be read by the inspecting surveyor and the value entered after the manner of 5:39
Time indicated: 12:37
